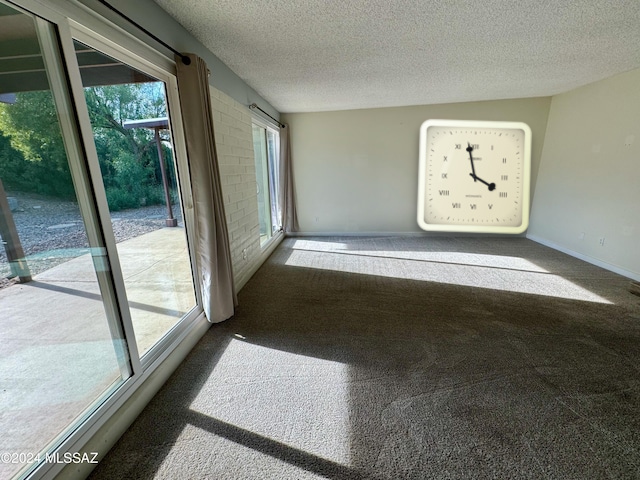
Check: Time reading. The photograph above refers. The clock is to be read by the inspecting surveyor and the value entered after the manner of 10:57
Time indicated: 3:58
